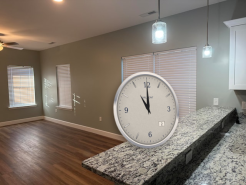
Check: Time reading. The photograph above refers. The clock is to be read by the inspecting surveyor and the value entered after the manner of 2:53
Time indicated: 11:00
